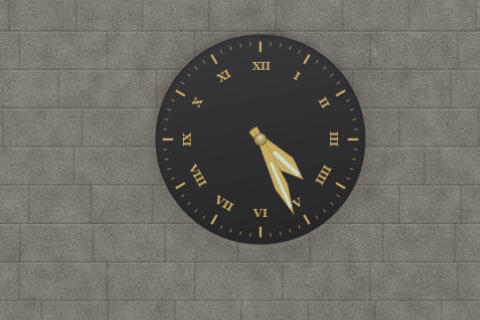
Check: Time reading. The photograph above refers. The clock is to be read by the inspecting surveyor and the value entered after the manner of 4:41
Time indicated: 4:26
